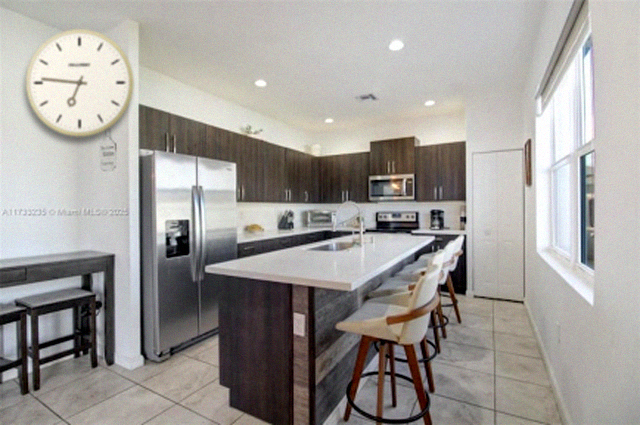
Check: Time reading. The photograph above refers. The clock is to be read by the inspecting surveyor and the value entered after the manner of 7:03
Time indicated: 6:46
